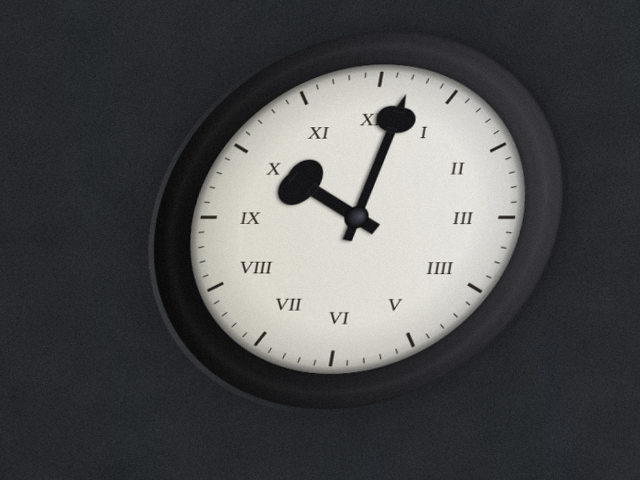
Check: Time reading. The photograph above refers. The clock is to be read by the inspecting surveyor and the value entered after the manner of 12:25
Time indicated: 10:02
